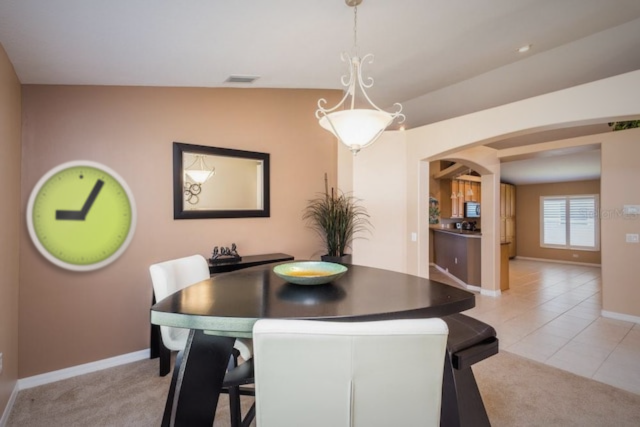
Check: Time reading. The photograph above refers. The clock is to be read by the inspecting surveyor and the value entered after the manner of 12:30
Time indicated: 9:05
